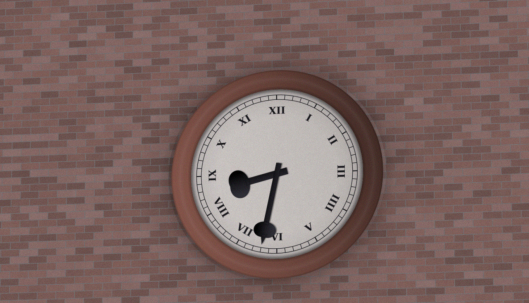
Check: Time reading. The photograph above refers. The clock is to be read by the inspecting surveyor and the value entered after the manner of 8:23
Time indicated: 8:32
